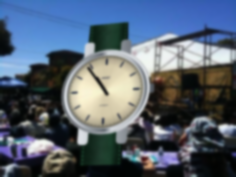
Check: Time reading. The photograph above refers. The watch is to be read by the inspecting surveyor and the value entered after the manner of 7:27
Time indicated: 10:54
